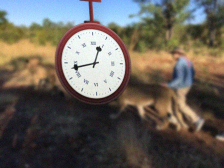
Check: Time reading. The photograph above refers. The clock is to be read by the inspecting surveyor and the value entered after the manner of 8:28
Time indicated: 12:43
